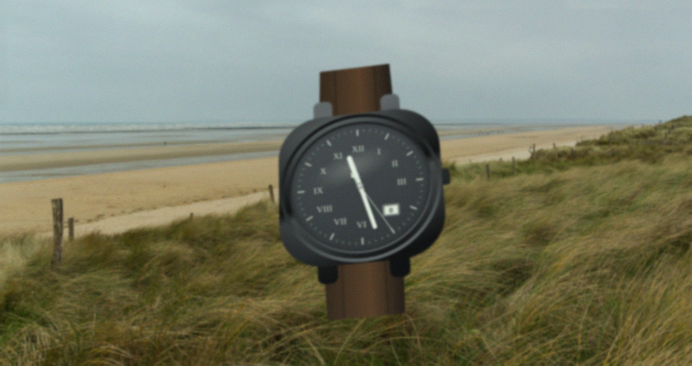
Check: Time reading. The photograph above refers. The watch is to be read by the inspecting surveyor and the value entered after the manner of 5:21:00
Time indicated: 11:27:25
